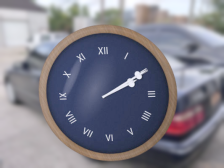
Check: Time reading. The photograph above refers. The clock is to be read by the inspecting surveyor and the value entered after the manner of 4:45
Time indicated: 2:10
